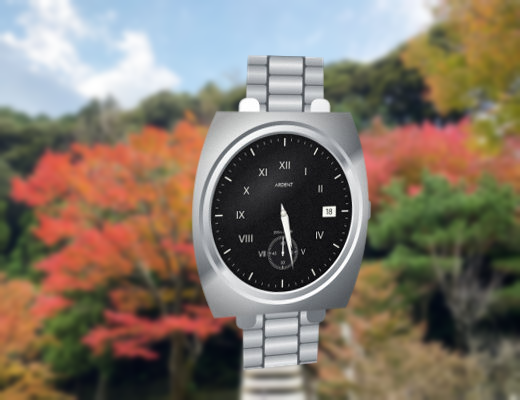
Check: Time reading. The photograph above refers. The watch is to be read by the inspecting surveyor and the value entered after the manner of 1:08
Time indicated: 5:28
